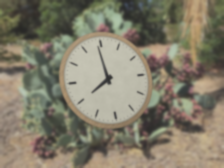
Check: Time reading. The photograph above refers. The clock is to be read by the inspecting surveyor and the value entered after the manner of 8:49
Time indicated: 7:59
